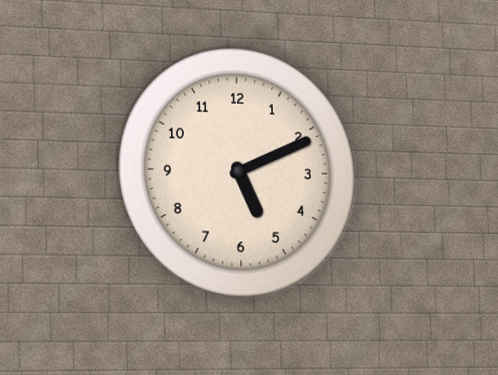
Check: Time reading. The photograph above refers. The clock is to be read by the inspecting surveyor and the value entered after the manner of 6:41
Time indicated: 5:11
